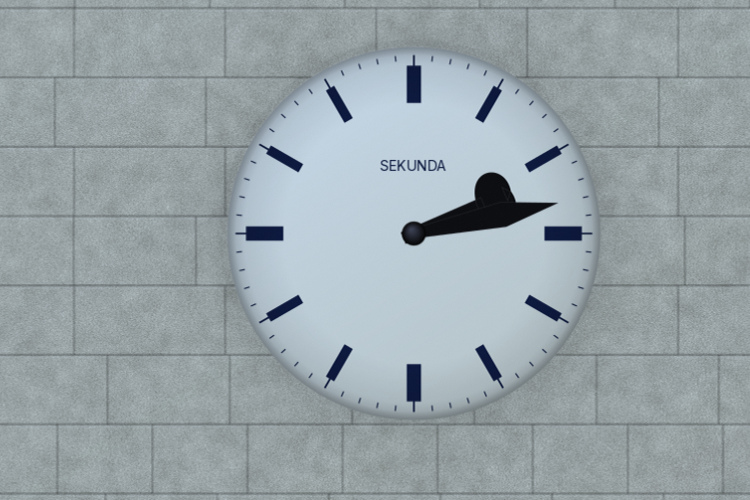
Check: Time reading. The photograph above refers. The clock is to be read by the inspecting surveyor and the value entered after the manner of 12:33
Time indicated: 2:13
